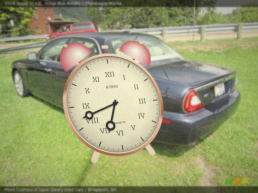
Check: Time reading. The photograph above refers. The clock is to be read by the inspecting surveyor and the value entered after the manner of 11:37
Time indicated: 6:42
